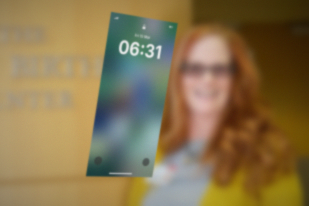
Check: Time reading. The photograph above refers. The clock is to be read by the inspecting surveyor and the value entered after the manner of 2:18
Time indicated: 6:31
